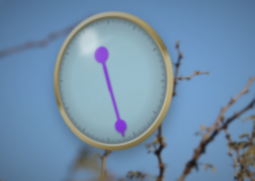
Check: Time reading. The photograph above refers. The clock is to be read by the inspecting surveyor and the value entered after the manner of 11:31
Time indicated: 11:27
